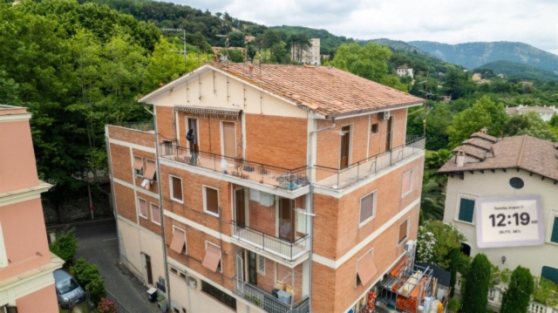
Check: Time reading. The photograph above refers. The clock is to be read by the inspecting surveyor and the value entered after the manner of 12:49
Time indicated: 12:19
